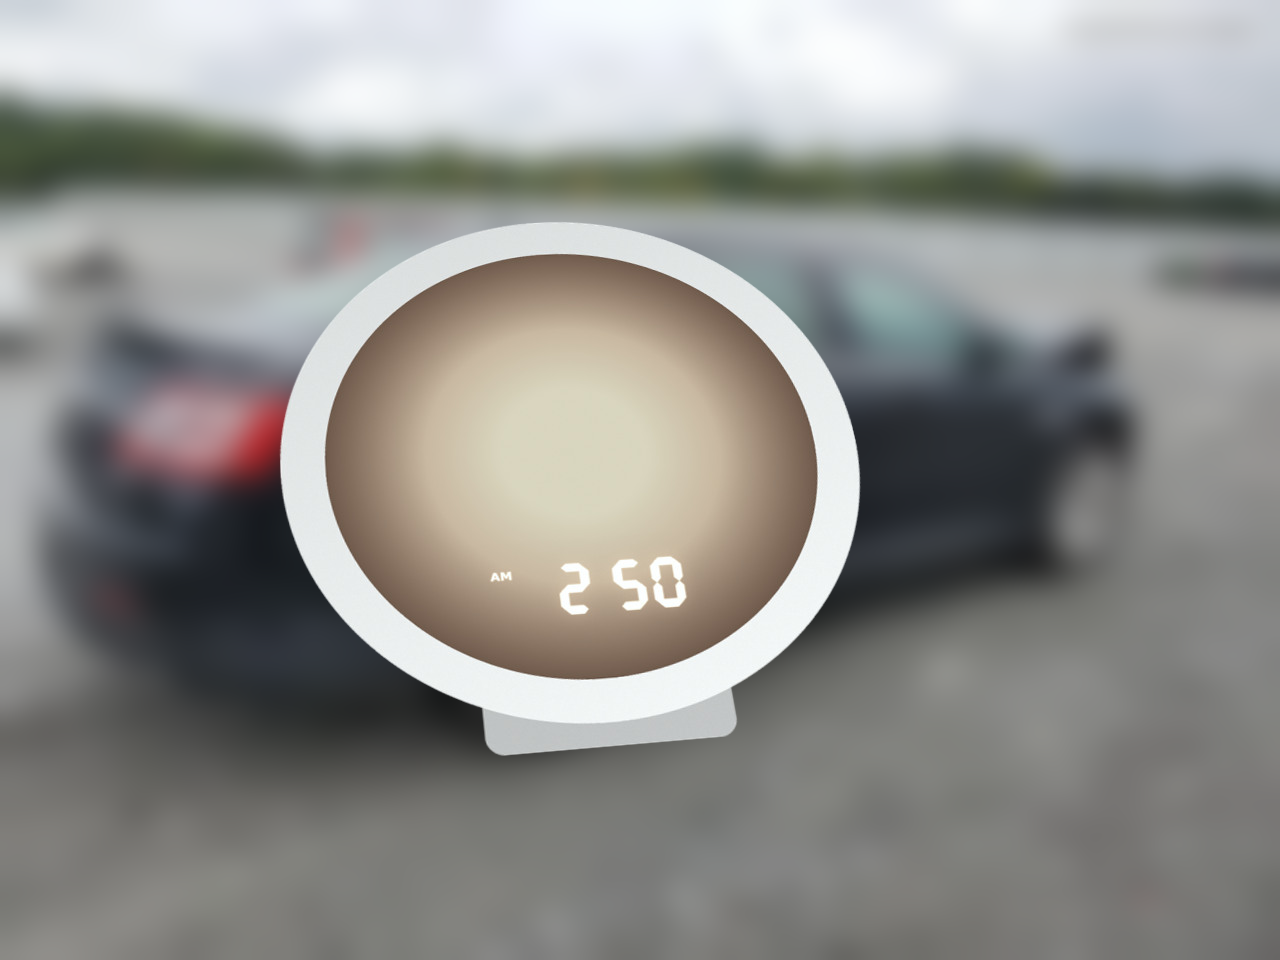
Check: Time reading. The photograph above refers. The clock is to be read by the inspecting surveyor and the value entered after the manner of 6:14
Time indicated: 2:50
